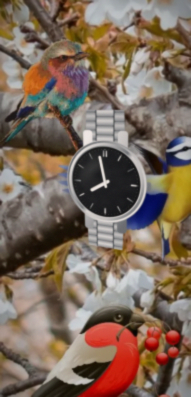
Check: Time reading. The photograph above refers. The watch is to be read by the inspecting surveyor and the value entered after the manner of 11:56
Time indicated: 7:58
